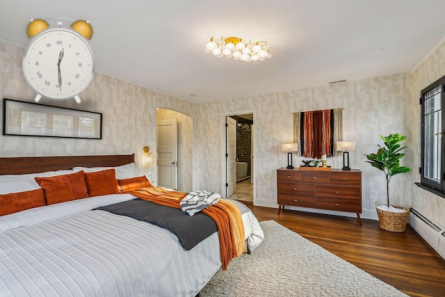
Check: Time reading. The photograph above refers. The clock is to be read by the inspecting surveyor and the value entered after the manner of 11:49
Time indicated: 12:29
